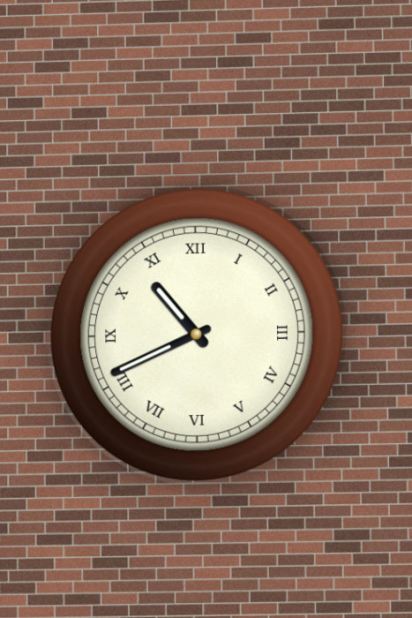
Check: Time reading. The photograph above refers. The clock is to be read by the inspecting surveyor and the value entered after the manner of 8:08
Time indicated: 10:41
